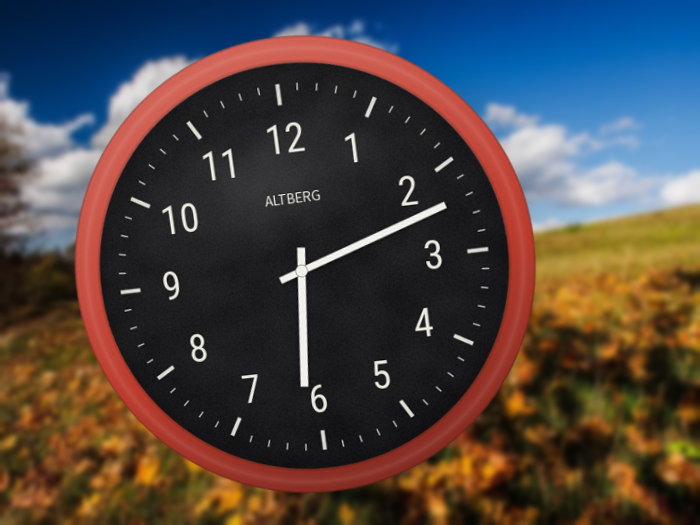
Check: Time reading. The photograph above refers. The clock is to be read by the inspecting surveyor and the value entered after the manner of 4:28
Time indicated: 6:12
